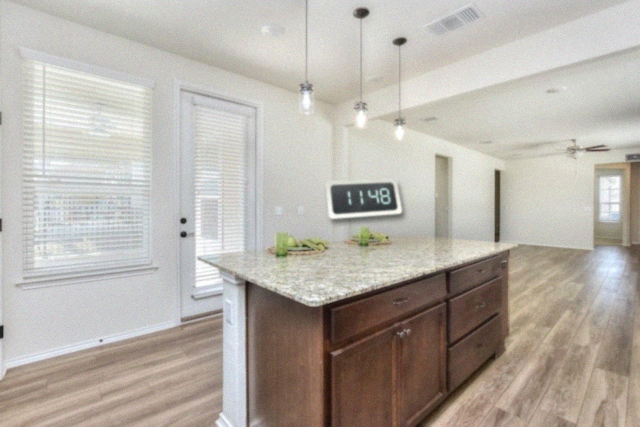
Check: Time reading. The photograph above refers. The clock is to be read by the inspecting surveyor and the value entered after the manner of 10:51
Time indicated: 11:48
